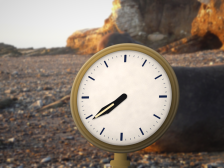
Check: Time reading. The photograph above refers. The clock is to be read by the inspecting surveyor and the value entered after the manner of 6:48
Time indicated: 7:39
